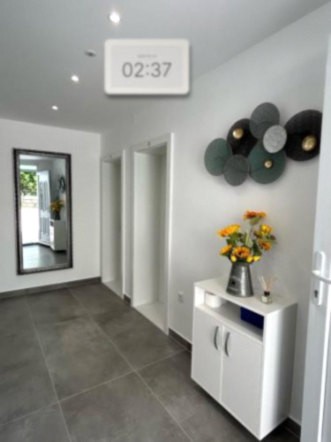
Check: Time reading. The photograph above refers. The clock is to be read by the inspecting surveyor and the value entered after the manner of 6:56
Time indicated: 2:37
